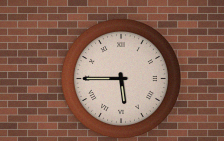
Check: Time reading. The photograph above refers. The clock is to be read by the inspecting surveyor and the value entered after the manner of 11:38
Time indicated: 5:45
